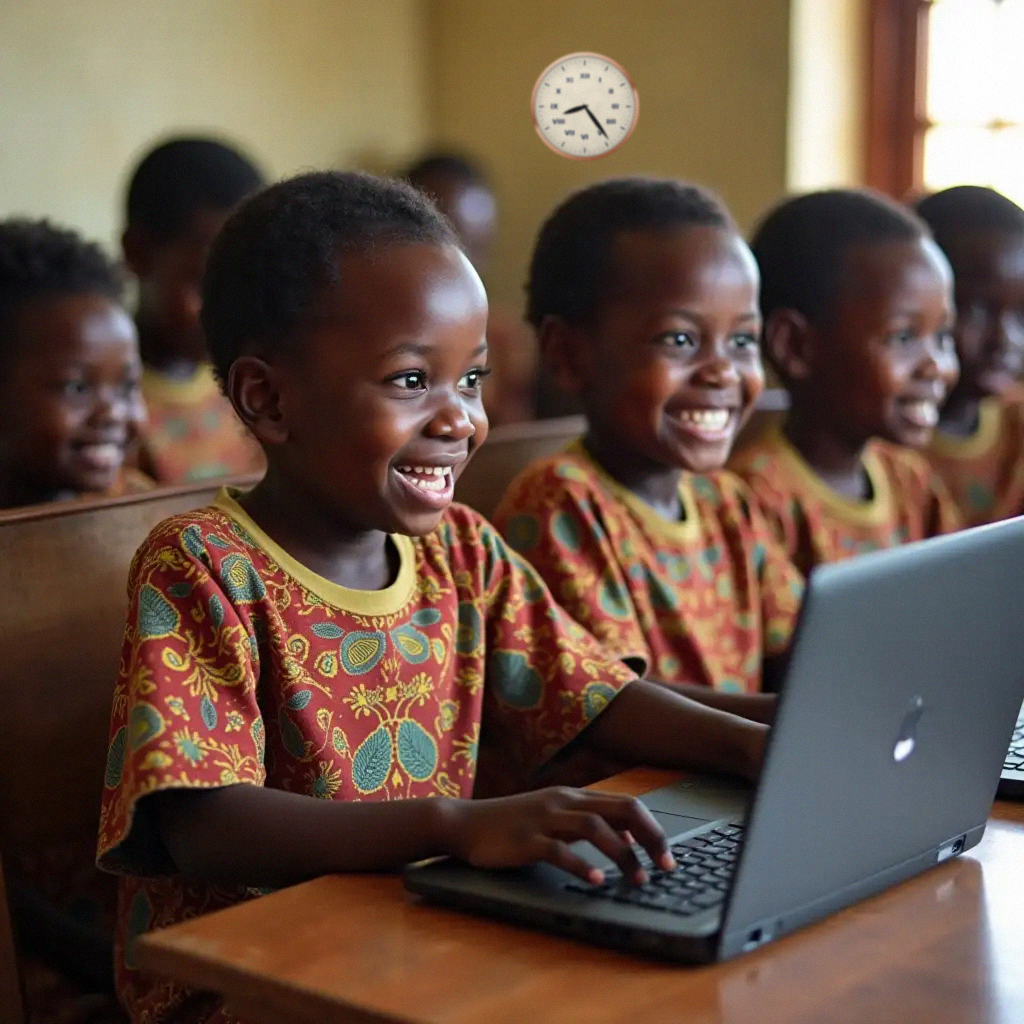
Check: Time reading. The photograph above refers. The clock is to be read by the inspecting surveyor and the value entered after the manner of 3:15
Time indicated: 8:24
